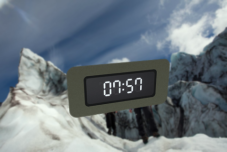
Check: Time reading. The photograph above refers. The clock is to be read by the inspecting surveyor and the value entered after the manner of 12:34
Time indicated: 7:57
